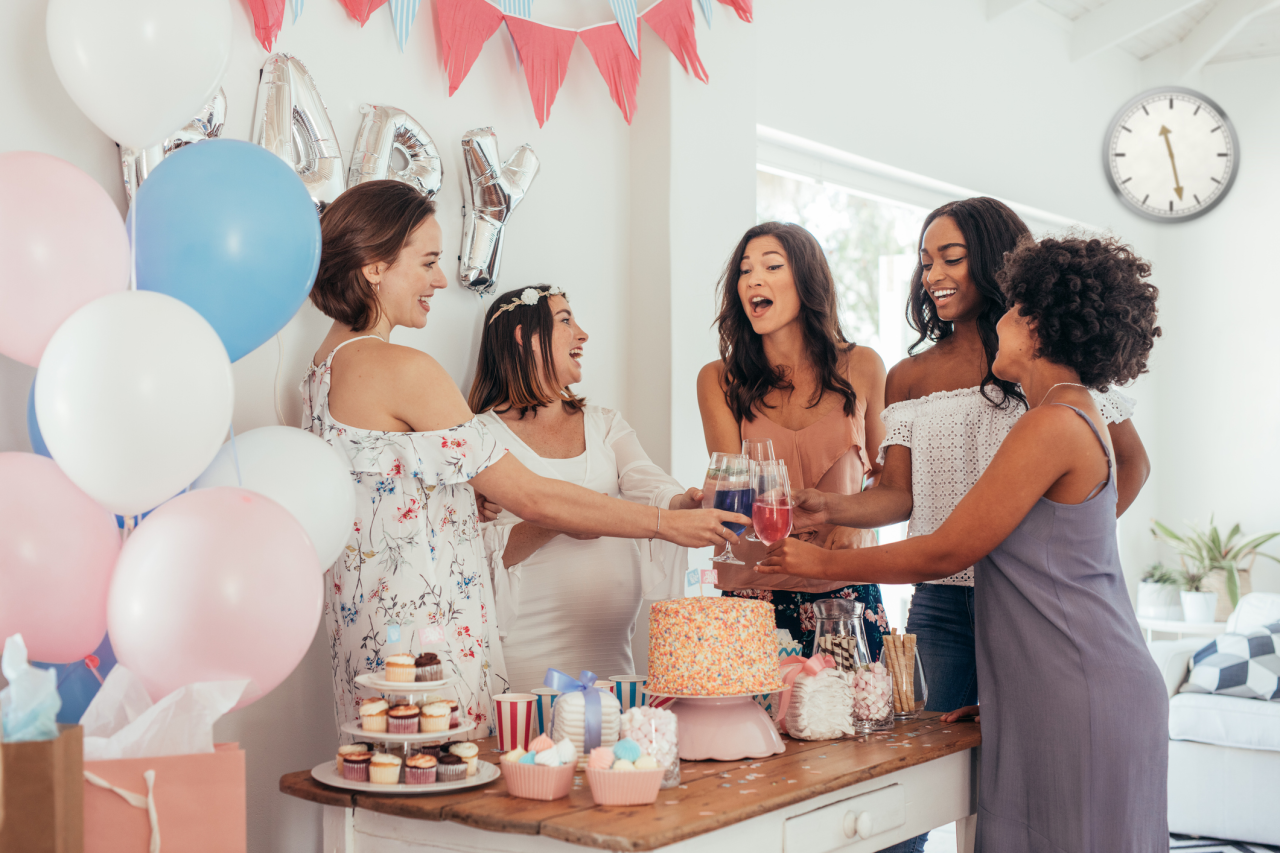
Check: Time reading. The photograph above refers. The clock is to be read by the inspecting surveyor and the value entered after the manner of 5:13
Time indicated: 11:28
